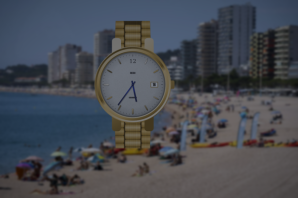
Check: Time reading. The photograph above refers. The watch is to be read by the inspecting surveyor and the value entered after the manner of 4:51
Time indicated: 5:36
